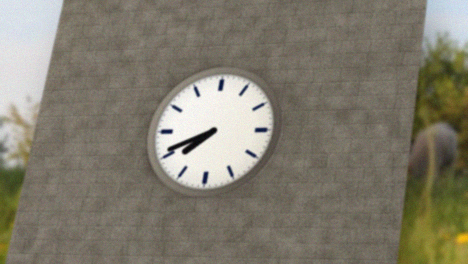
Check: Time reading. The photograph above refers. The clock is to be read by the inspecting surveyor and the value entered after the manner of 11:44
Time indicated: 7:41
